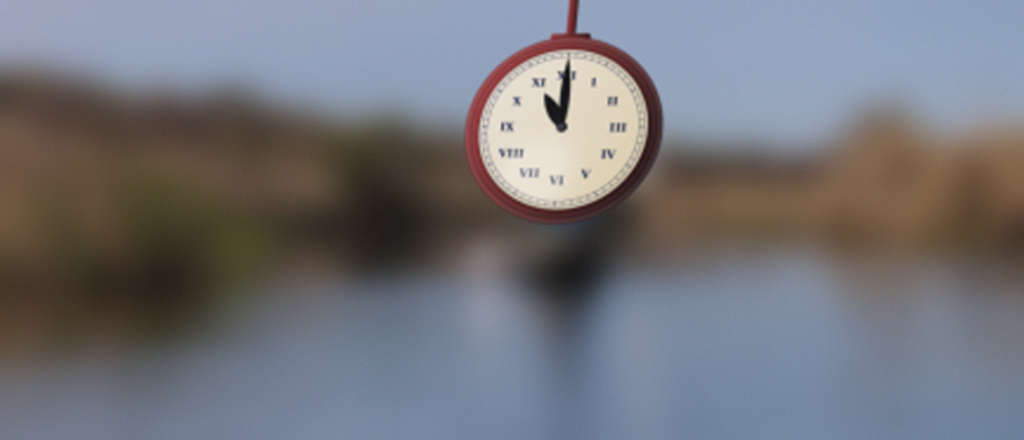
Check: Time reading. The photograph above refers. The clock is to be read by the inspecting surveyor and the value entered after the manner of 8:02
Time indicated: 11:00
